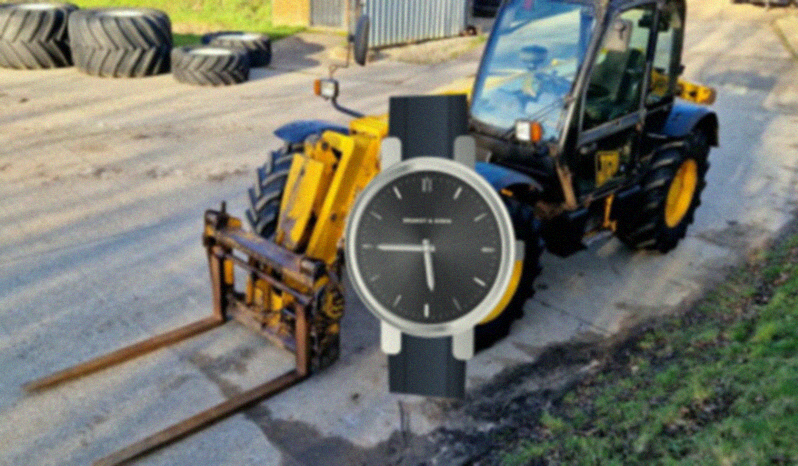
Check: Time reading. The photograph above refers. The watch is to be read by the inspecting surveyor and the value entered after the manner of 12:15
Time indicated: 5:45
